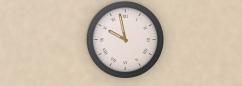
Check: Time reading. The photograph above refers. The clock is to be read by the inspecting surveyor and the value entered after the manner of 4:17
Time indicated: 9:58
